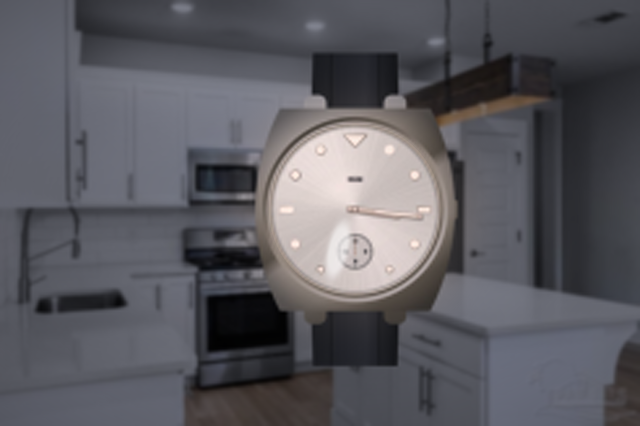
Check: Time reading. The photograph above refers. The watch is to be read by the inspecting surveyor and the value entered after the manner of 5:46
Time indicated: 3:16
